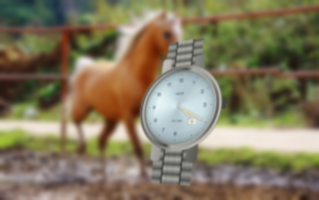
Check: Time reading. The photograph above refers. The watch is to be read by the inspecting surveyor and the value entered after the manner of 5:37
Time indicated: 4:20
